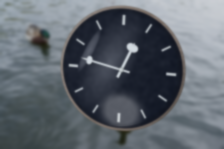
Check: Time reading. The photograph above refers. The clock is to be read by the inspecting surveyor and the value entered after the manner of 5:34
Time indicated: 12:47
